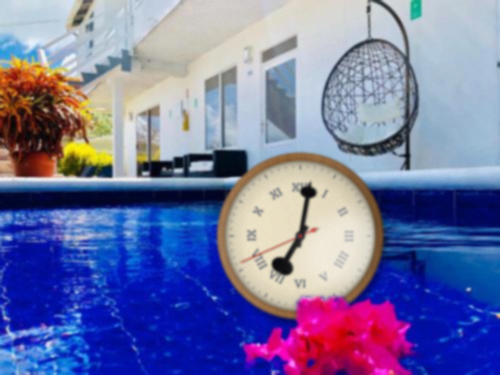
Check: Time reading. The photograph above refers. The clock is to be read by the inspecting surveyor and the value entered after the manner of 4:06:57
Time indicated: 7:01:41
